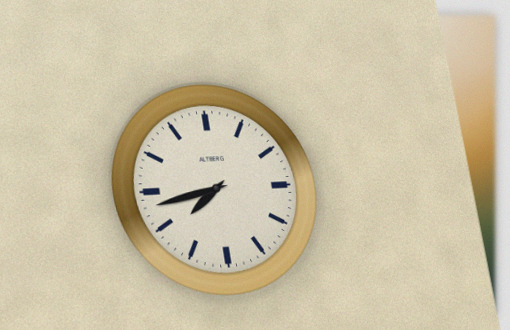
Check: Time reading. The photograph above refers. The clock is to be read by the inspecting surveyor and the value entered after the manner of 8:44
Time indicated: 7:43
